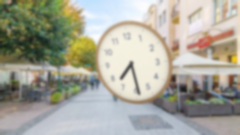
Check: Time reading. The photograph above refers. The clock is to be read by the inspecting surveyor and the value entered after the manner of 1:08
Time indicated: 7:29
